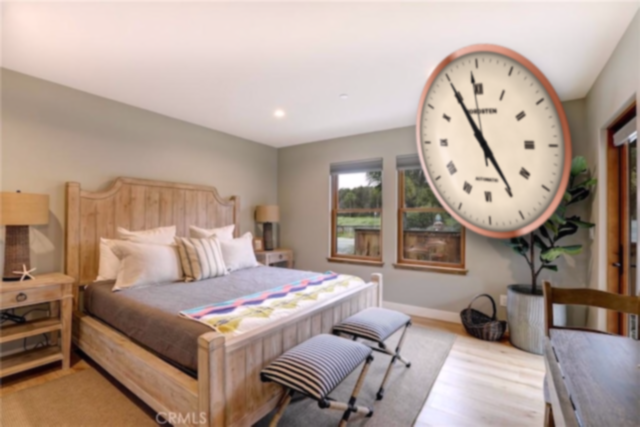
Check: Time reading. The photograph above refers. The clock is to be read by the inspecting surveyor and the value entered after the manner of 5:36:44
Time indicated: 4:54:59
